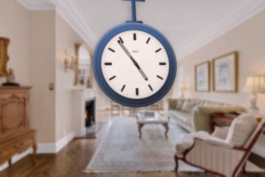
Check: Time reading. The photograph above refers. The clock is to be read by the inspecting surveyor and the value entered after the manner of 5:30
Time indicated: 4:54
